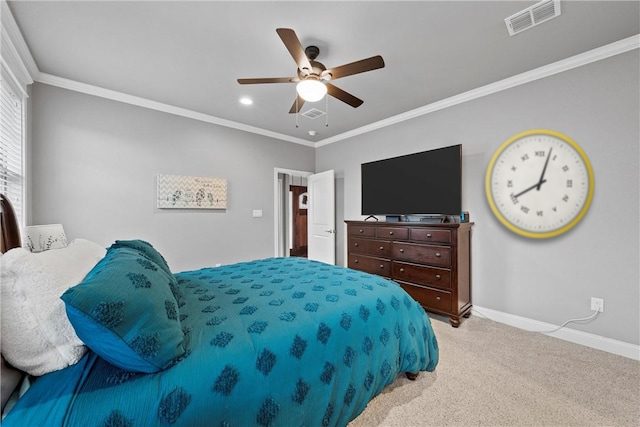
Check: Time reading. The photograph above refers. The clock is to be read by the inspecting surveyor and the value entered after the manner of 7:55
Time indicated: 8:03
